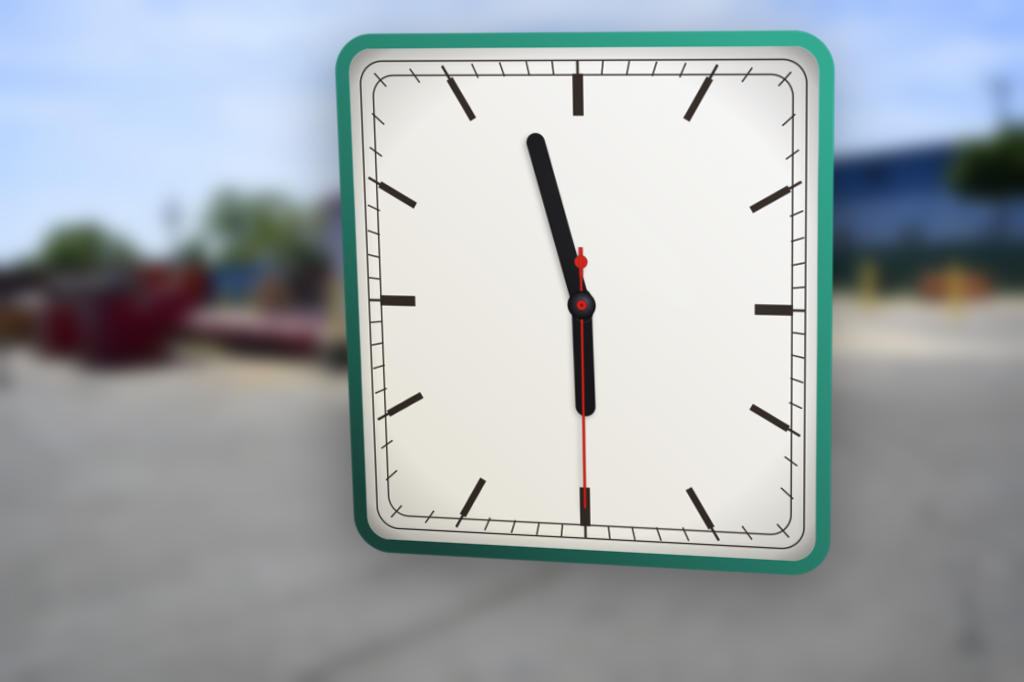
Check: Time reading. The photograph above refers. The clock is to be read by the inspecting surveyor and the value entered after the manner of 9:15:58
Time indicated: 5:57:30
